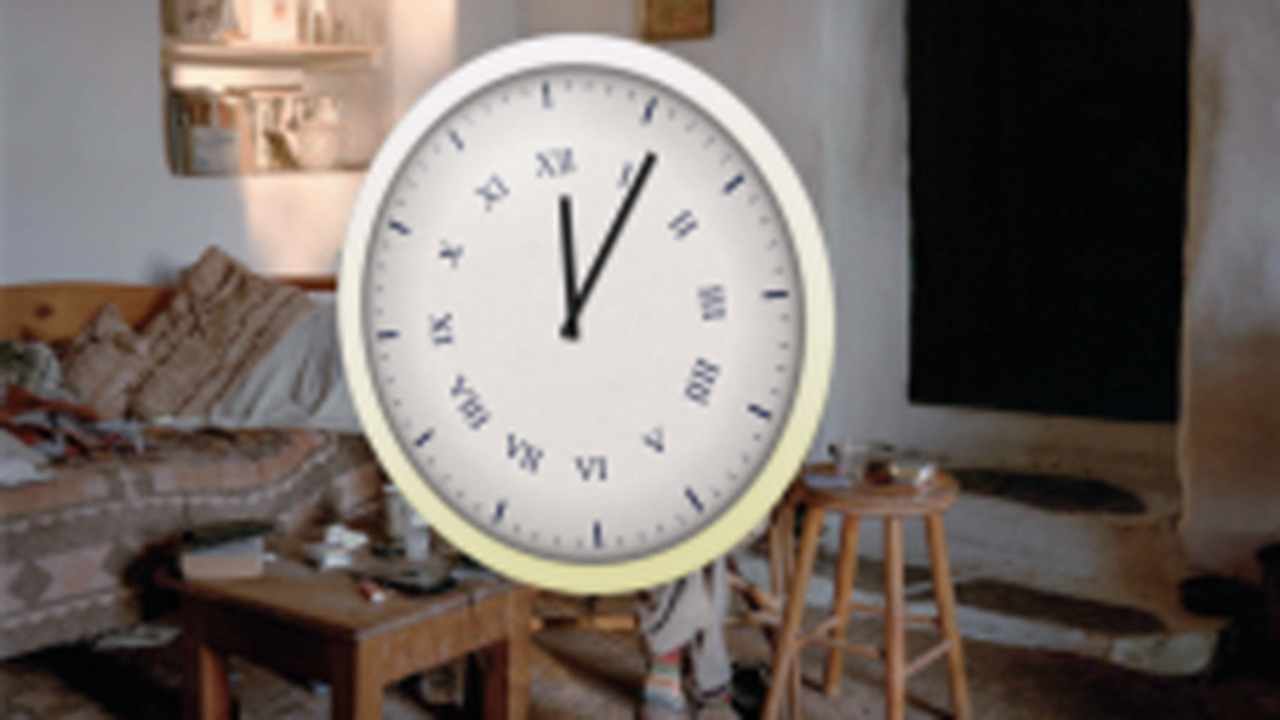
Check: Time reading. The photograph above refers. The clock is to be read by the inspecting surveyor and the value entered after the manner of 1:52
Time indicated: 12:06
